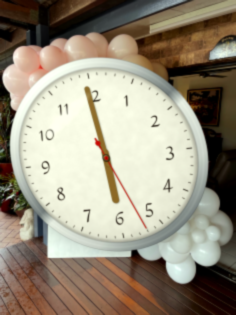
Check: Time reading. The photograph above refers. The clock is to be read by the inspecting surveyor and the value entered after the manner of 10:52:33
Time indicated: 5:59:27
